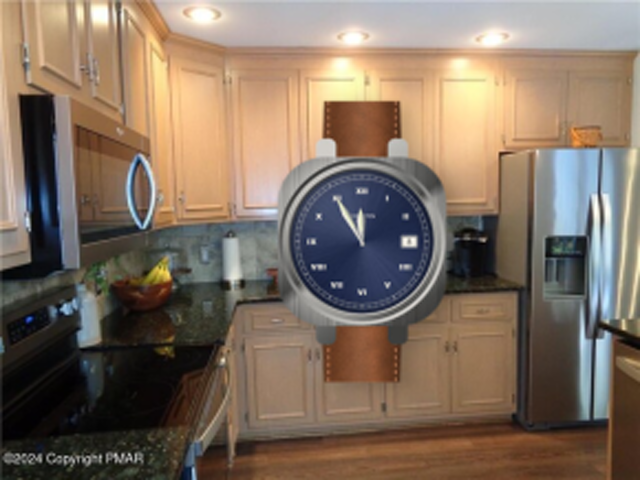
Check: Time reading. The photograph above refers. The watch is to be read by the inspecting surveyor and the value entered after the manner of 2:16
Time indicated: 11:55
